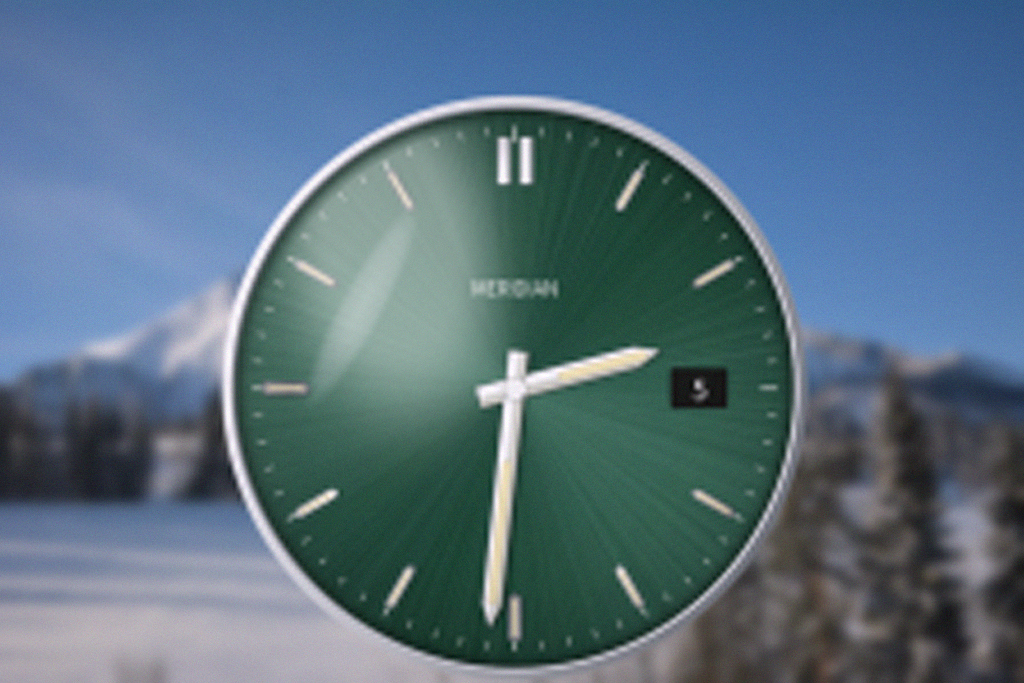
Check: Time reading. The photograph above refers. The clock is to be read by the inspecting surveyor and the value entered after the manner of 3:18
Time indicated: 2:31
